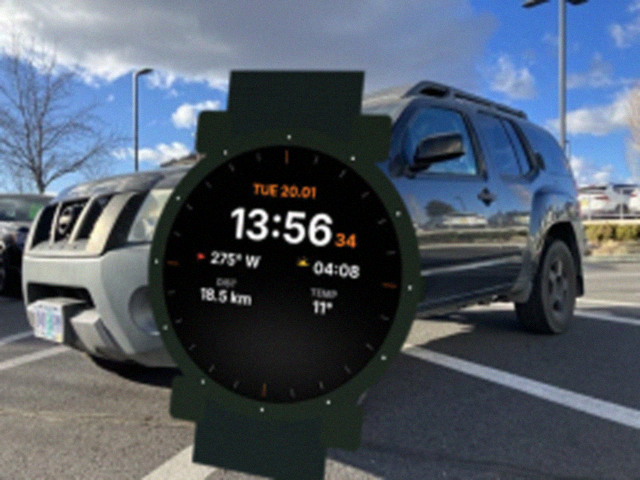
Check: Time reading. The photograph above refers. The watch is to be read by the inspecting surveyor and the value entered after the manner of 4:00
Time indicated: 13:56
